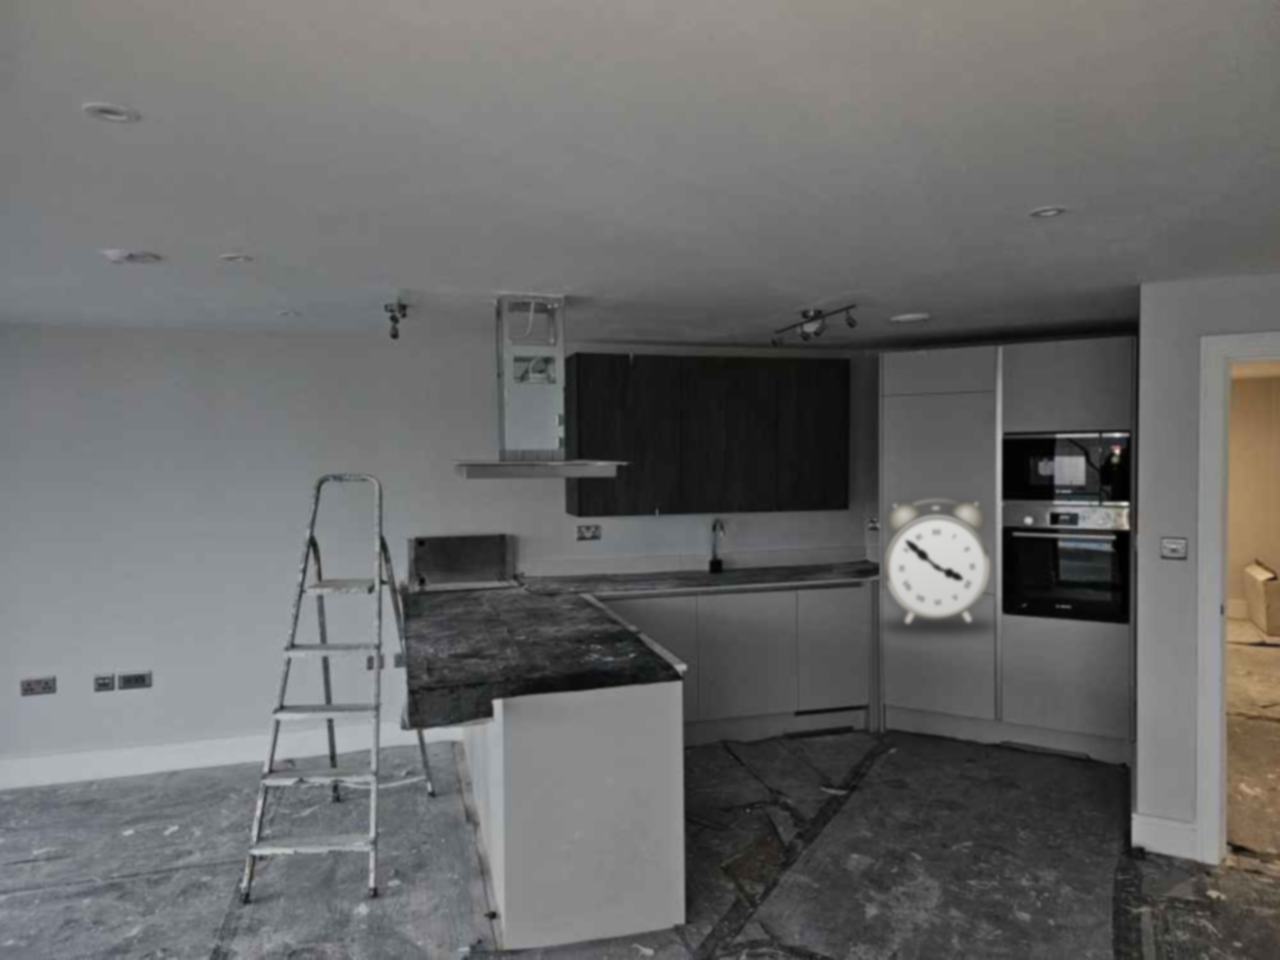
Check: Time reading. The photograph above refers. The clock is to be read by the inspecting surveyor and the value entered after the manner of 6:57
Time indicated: 3:52
